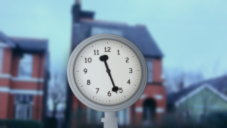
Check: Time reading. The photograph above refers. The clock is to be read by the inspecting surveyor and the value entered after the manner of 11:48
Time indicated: 11:27
